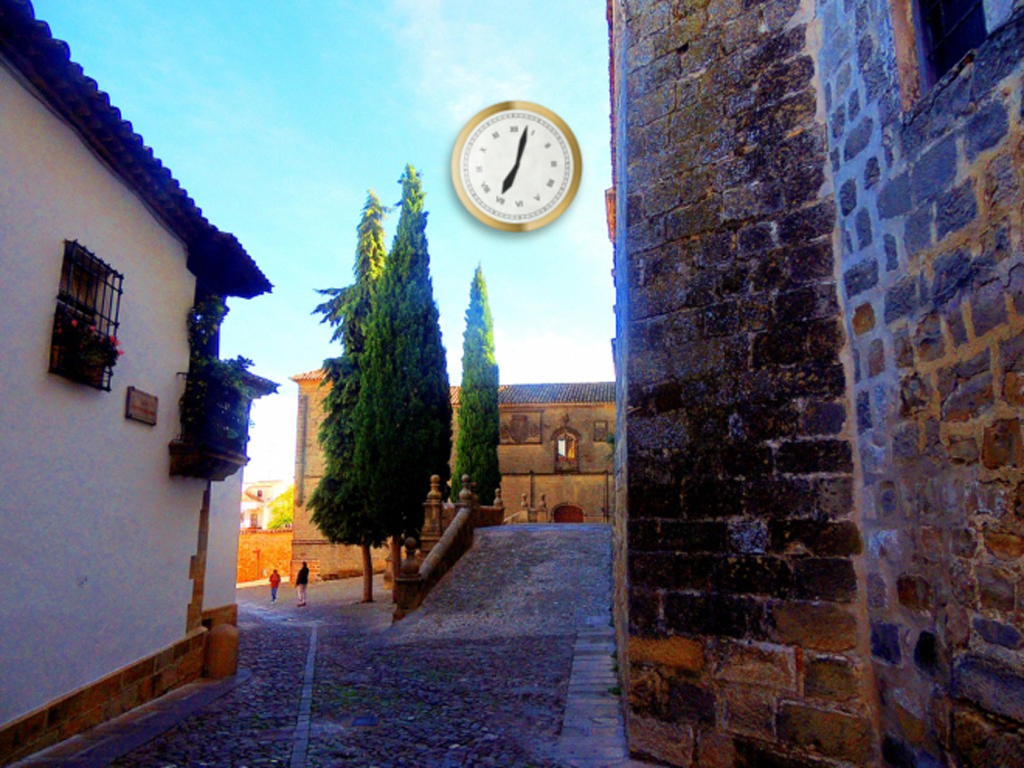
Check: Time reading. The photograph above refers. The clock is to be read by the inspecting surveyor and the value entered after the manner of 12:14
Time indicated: 7:03
